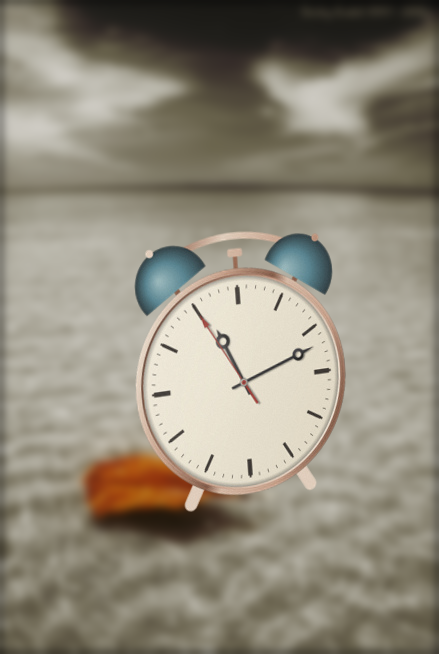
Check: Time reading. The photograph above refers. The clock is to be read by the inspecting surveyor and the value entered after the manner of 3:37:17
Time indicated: 11:11:55
